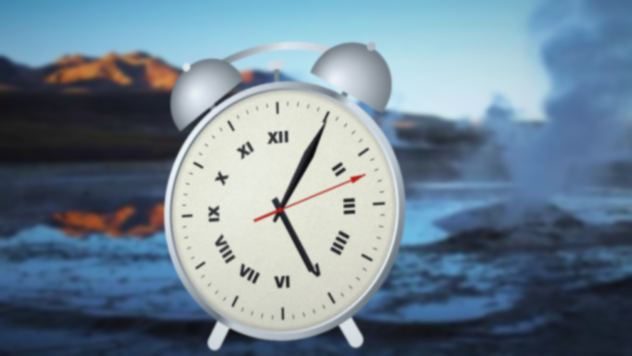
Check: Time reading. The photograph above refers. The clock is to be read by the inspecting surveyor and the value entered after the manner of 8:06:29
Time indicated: 5:05:12
